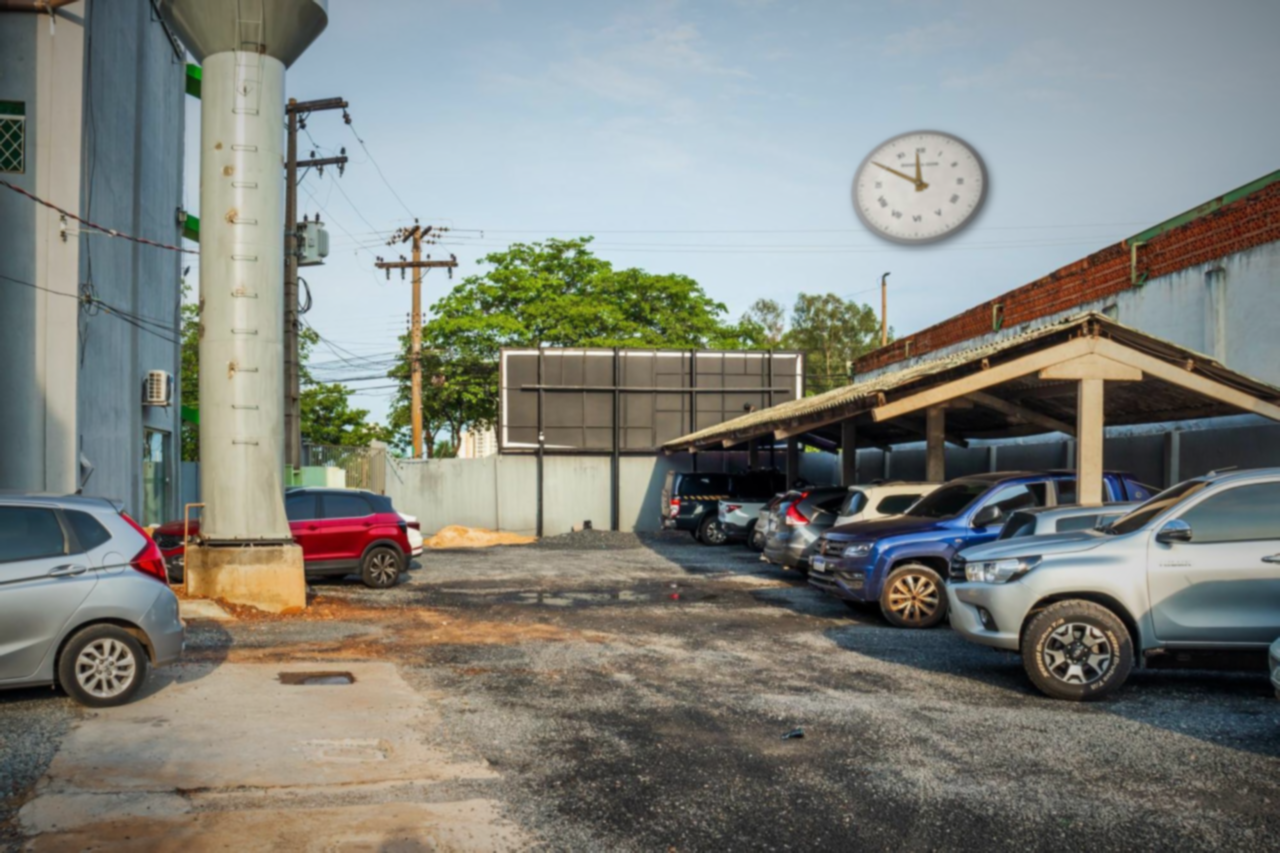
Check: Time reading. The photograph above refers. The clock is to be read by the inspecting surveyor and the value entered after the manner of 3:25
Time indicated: 11:50
